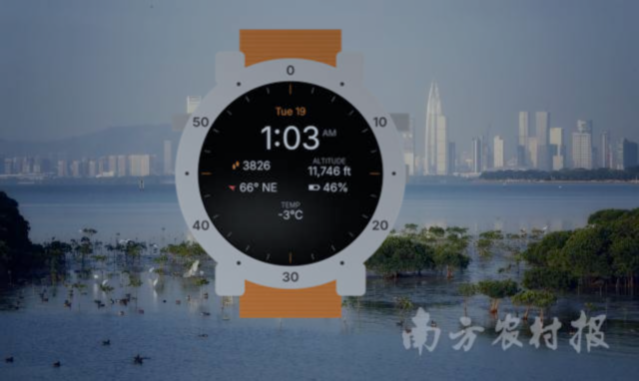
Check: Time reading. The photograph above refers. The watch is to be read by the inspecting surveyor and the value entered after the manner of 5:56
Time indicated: 1:03
